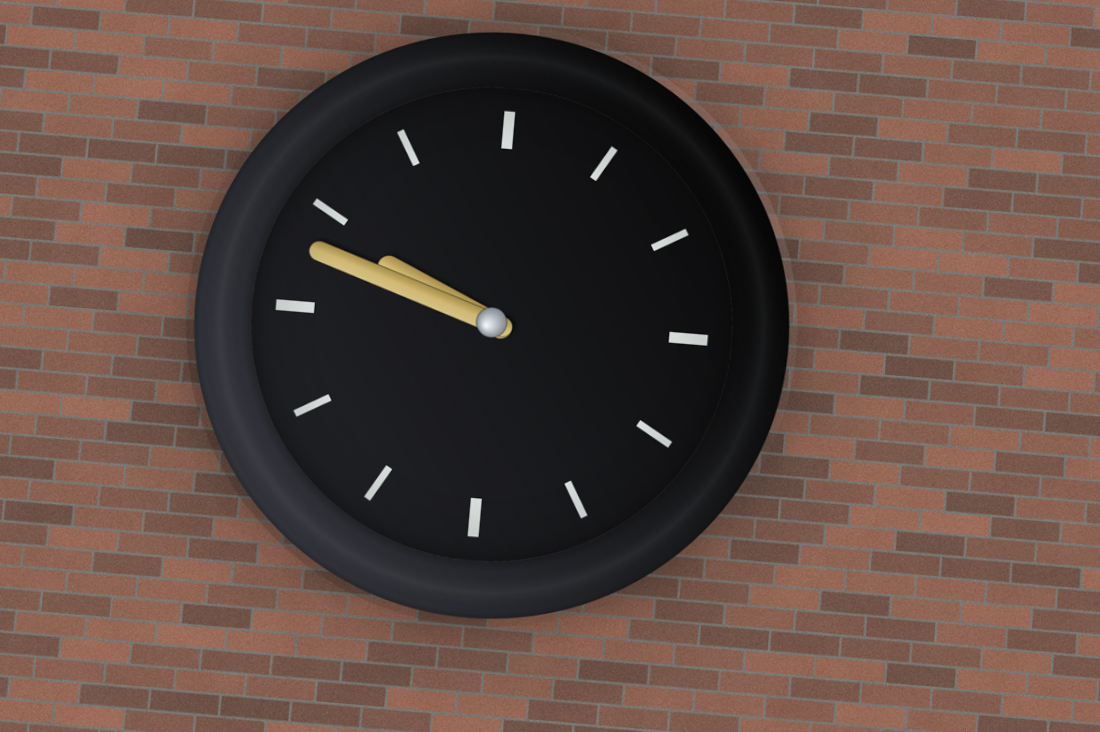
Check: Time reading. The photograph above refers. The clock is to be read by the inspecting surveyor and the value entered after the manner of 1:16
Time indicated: 9:48
